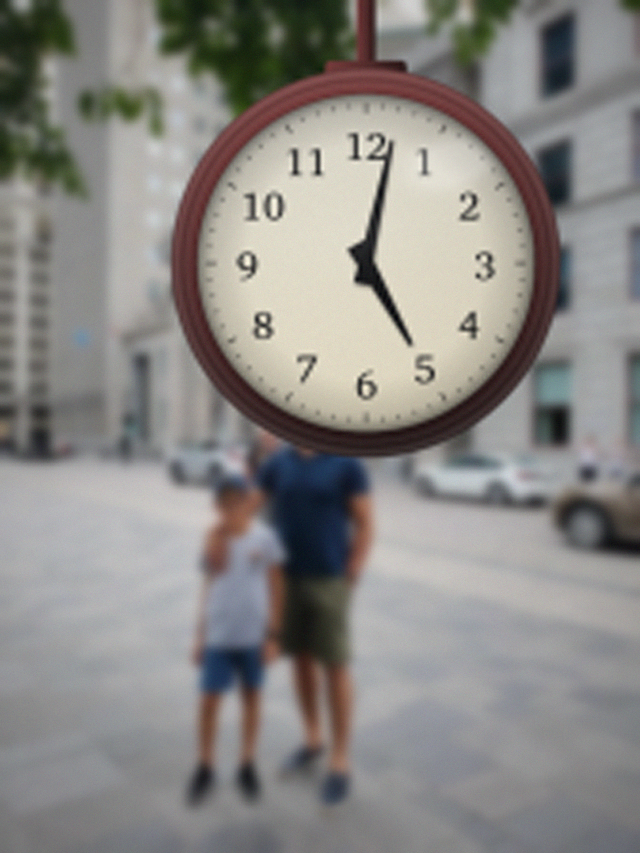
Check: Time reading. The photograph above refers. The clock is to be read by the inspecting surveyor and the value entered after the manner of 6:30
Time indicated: 5:02
